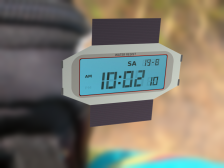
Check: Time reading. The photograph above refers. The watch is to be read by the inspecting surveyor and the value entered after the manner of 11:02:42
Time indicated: 10:02:10
